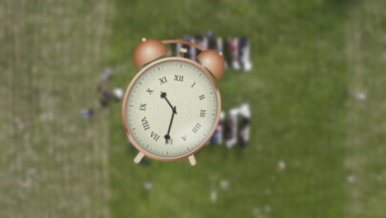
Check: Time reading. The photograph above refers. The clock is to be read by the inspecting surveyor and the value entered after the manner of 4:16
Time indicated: 10:31
